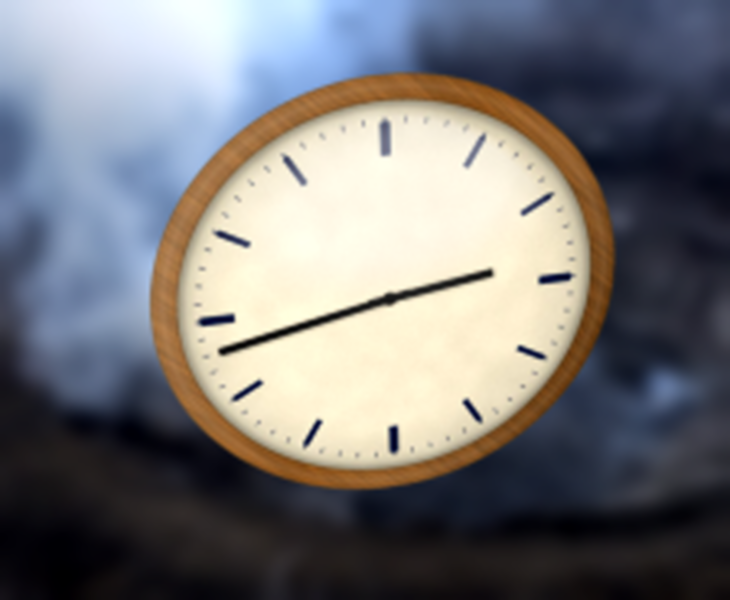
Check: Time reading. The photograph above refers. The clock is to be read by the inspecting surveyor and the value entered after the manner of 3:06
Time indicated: 2:43
